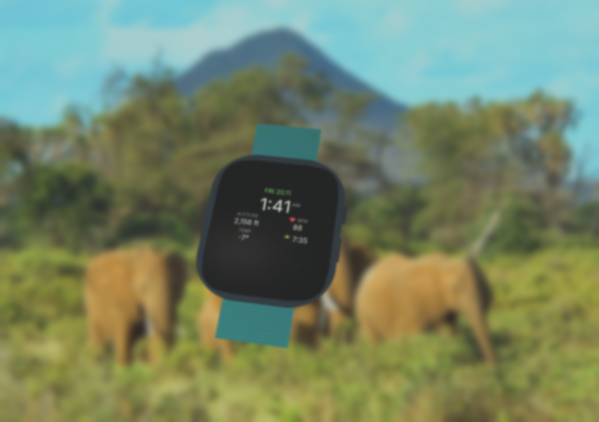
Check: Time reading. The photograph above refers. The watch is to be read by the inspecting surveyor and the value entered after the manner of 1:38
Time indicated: 1:41
